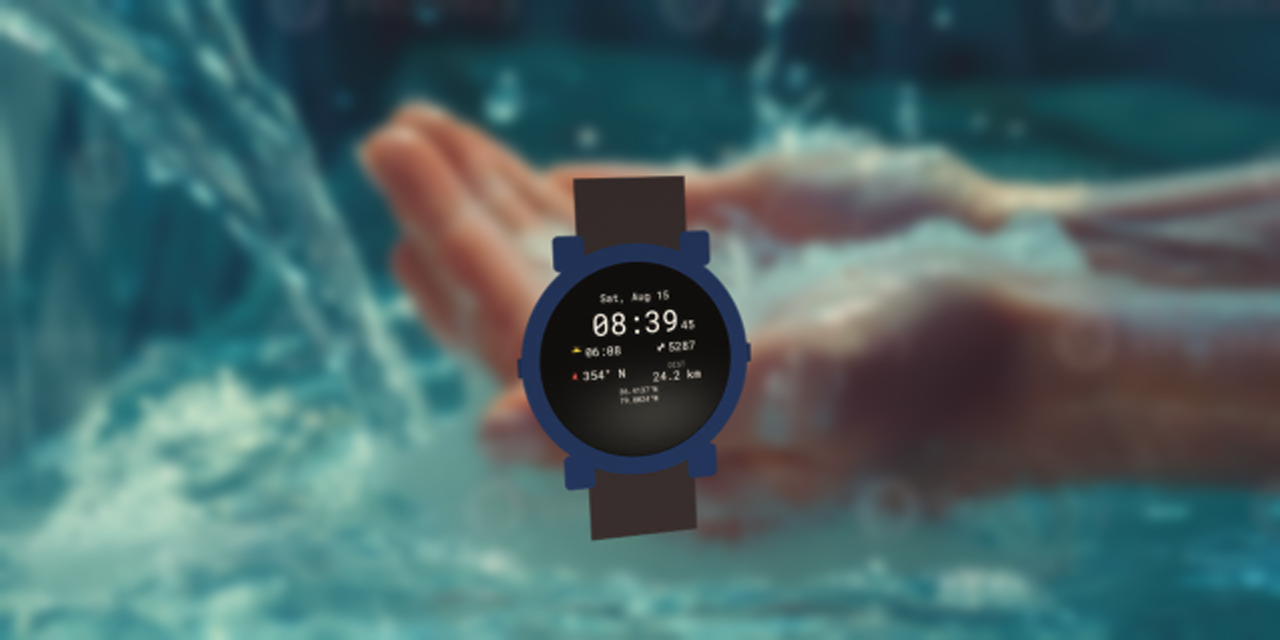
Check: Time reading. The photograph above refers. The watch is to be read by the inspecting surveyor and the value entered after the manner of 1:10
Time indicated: 8:39
